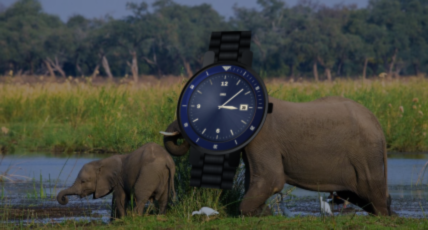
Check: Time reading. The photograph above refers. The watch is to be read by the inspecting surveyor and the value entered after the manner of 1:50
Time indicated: 3:08
